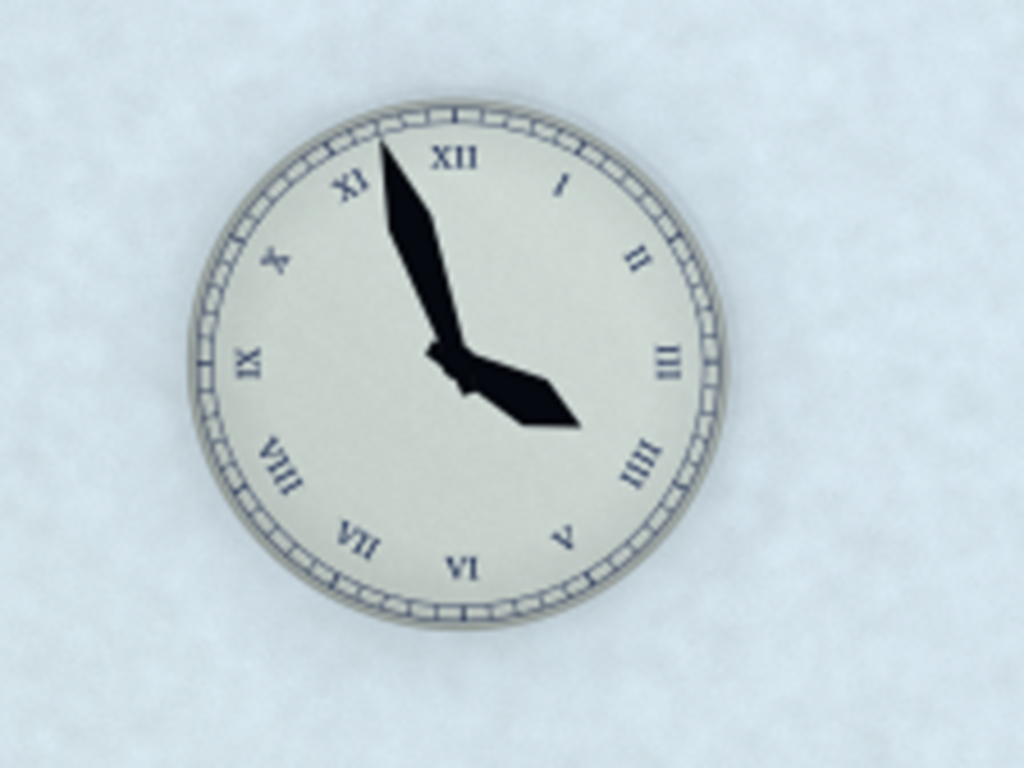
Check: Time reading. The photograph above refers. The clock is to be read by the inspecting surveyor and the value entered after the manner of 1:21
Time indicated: 3:57
